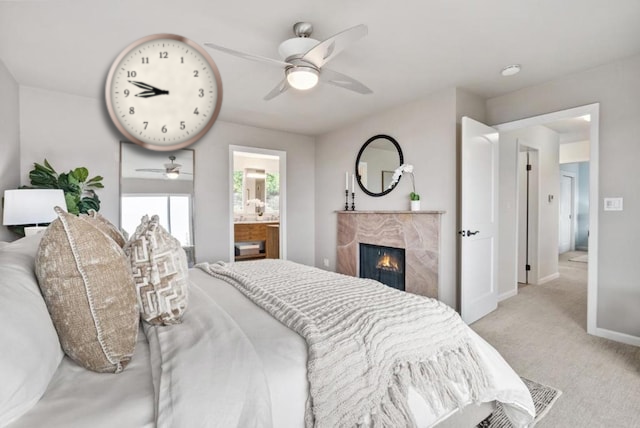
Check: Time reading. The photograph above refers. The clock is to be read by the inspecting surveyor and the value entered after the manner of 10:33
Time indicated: 8:48
